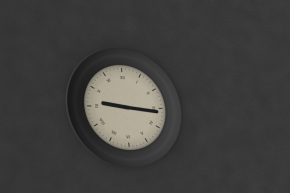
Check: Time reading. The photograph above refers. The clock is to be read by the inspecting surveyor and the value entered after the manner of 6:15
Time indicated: 9:16
